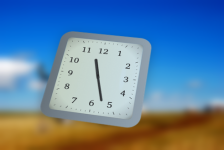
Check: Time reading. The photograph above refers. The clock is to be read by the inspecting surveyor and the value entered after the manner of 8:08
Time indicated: 11:27
